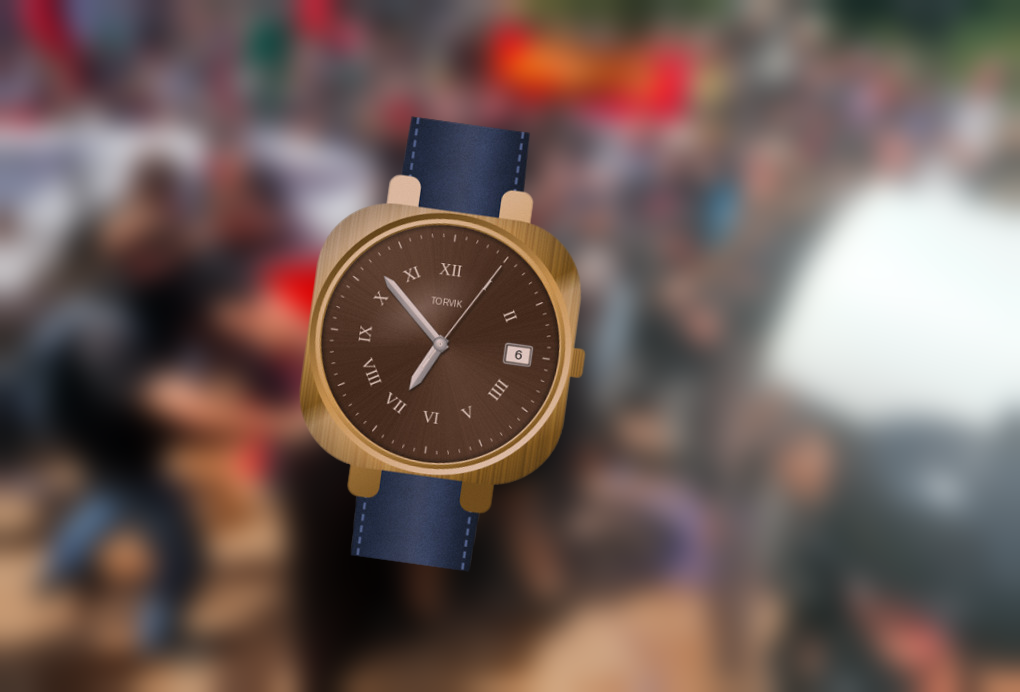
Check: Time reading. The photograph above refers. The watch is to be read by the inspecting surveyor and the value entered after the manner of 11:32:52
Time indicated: 6:52:05
